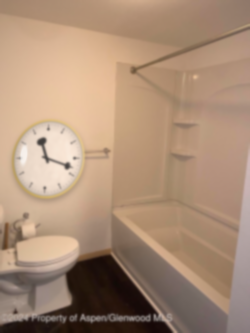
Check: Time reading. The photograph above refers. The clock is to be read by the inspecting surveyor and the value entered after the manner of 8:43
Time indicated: 11:18
